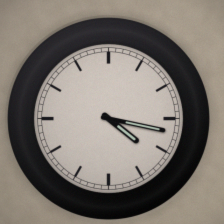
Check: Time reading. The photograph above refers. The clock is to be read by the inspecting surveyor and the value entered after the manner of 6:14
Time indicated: 4:17
